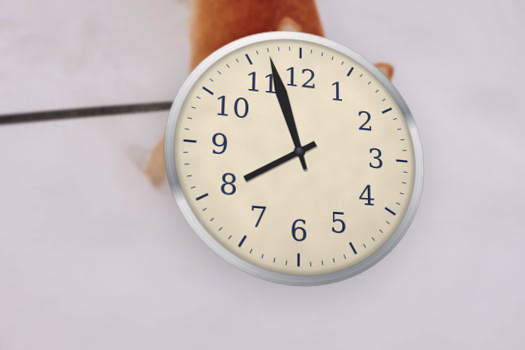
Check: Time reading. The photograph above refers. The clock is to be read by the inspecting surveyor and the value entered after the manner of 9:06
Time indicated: 7:57
